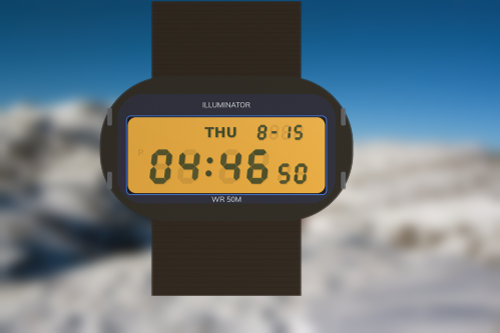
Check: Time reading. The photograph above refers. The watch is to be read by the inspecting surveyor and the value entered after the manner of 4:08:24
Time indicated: 4:46:50
